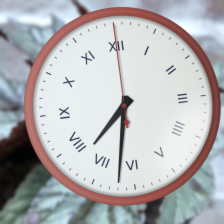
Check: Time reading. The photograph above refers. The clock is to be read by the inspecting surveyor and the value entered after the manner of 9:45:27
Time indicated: 7:32:00
